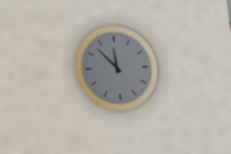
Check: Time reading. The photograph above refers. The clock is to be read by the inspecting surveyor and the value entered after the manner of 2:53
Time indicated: 11:53
